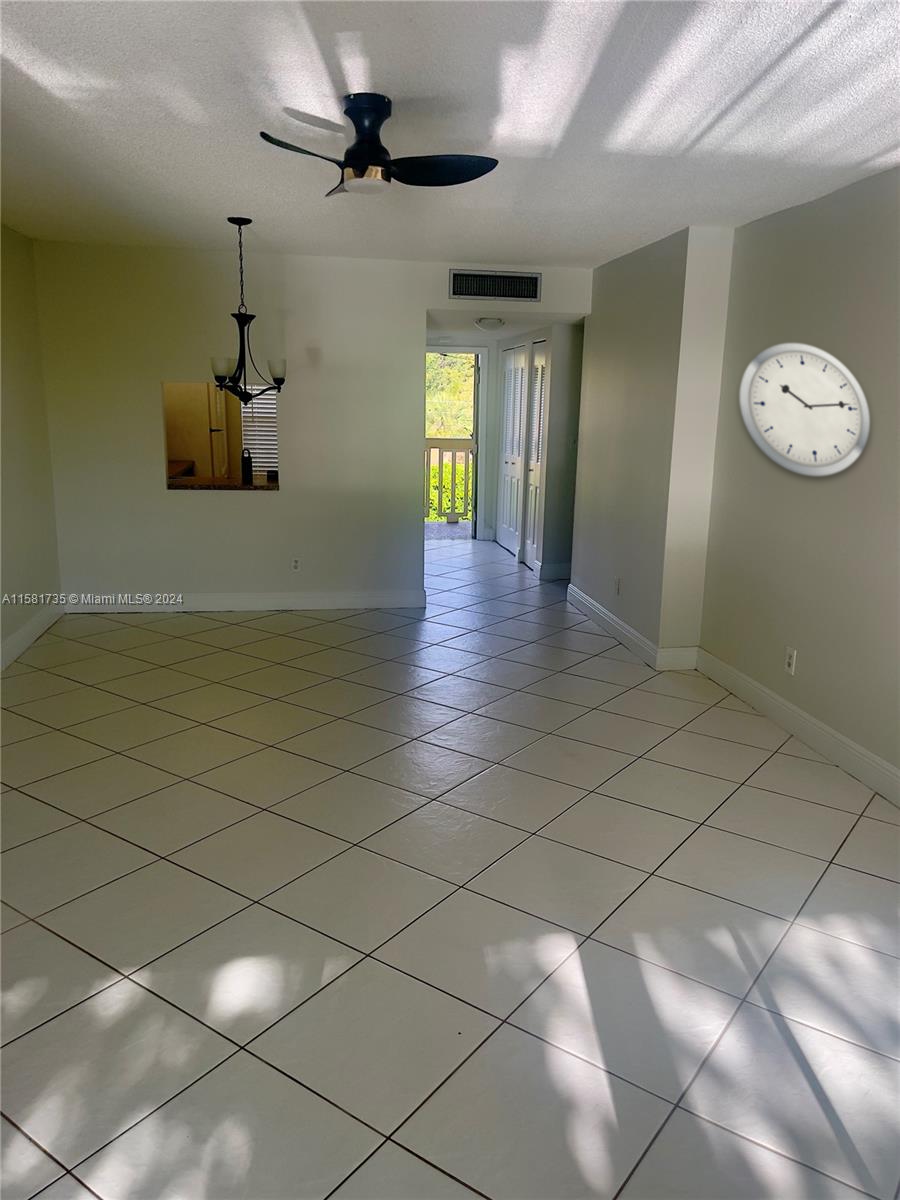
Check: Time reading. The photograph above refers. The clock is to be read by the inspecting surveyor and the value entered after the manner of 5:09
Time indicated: 10:14
